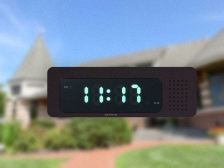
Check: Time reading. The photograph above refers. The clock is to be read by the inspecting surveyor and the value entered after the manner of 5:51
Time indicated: 11:17
